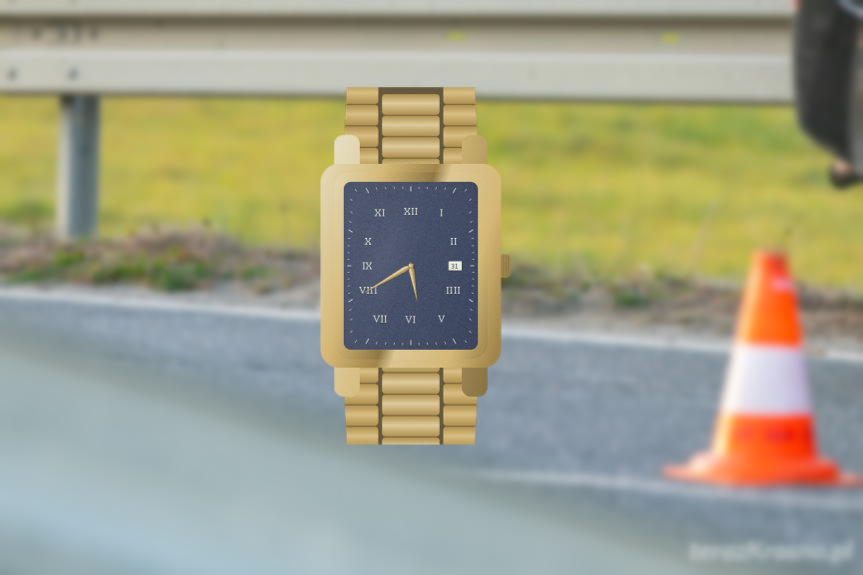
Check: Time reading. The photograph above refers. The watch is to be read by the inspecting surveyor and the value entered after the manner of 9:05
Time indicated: 5:40
